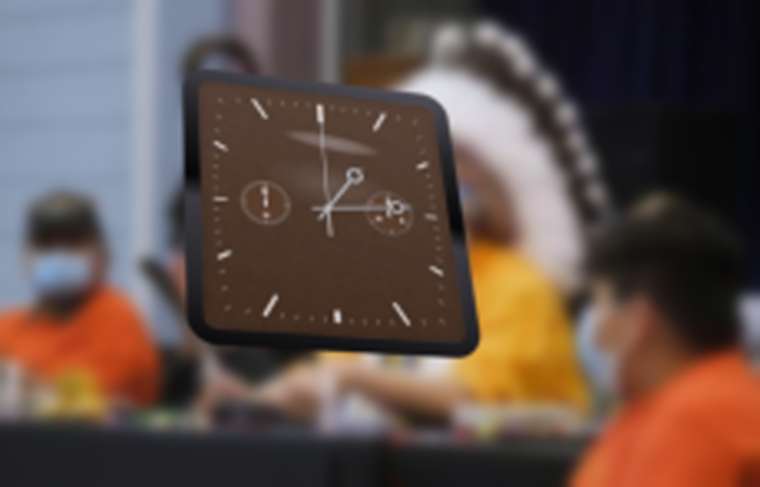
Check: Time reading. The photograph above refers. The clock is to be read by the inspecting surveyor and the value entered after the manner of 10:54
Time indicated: 1:14
